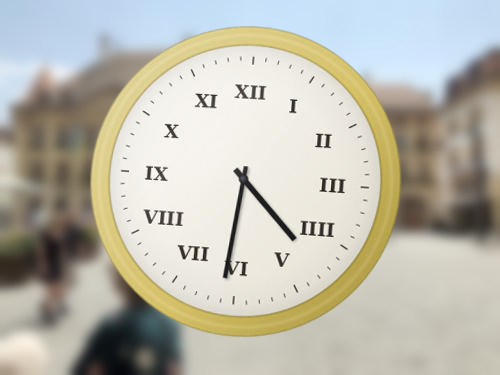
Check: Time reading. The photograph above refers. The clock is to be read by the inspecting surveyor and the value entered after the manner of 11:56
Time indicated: 4:31
